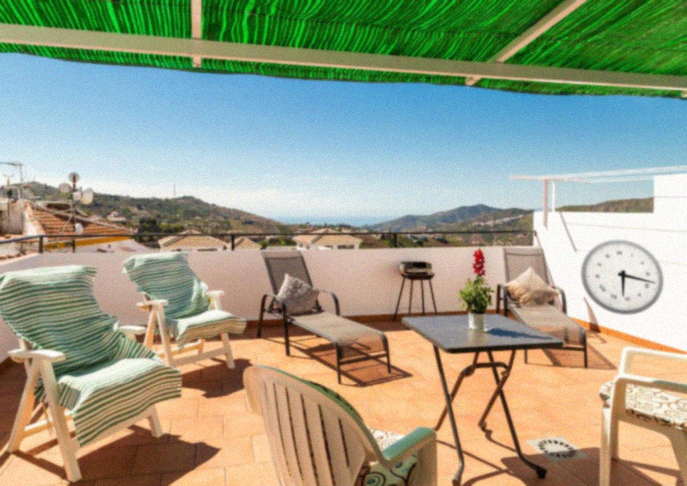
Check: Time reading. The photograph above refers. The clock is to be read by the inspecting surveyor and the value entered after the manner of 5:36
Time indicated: 6:18
